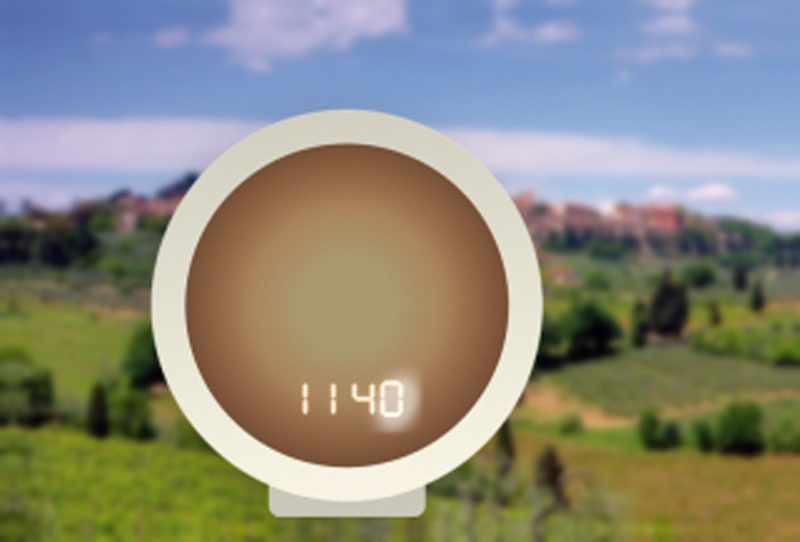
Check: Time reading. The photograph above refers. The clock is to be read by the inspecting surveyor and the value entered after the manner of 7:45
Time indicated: 11:40
